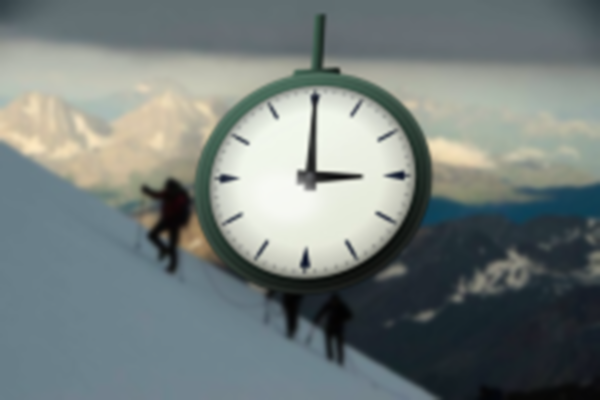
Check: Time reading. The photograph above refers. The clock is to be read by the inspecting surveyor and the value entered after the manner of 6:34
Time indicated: 3:00
